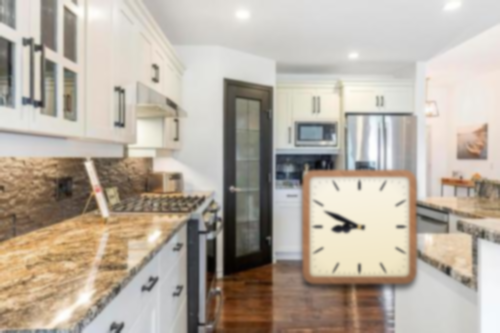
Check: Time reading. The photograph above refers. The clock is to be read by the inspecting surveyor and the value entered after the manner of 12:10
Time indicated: 8:49
